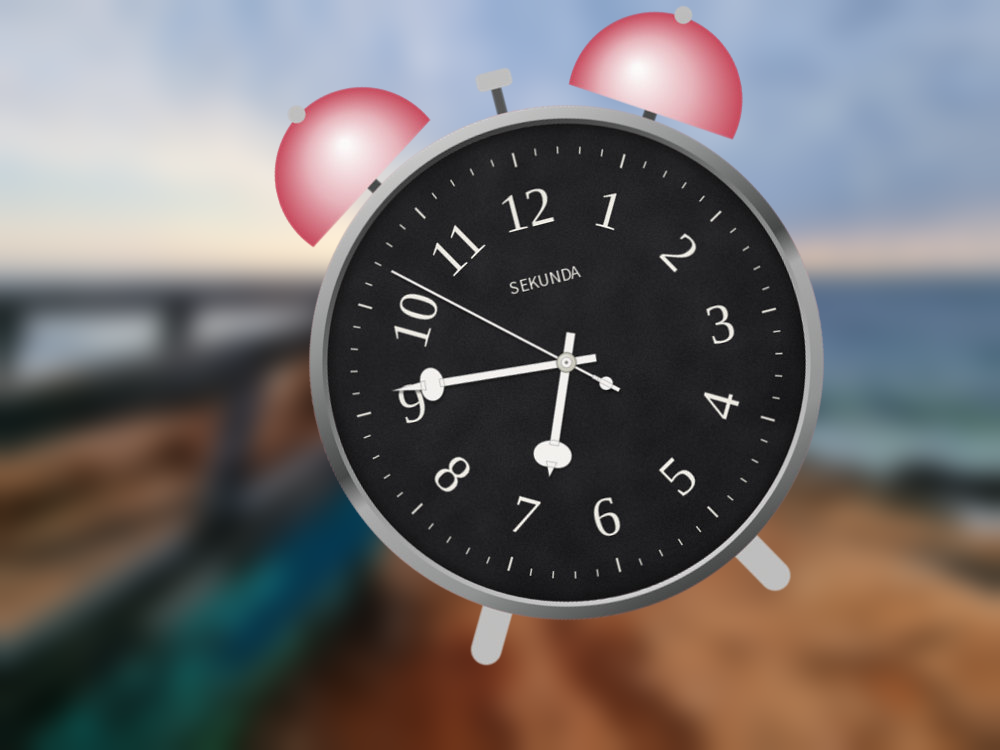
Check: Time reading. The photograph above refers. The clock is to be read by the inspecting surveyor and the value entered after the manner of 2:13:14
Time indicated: 6:45:52
